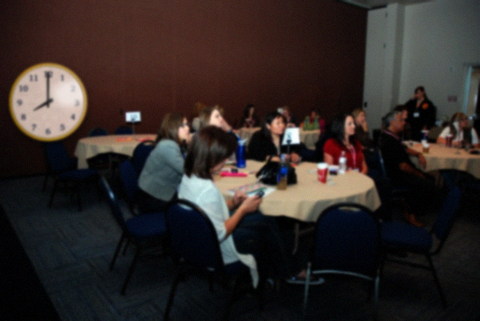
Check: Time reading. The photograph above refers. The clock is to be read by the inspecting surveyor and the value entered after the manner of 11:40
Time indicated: 8:00
